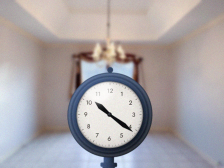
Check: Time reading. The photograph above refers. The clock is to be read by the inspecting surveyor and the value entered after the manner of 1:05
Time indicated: 10:21
